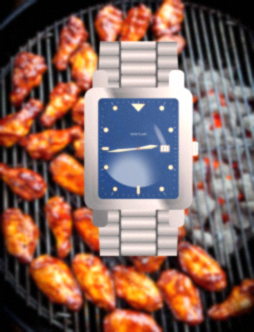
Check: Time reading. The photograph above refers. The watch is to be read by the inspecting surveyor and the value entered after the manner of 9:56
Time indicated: 2:44
